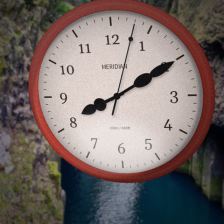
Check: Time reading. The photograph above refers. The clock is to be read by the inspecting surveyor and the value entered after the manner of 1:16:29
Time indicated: 8:10:03
